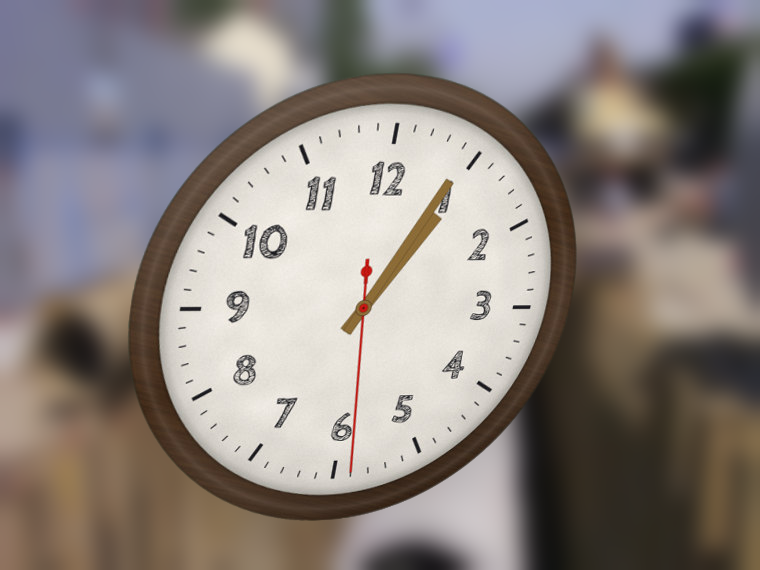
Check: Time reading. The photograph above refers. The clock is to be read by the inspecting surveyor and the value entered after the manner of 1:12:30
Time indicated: 1:04:29
